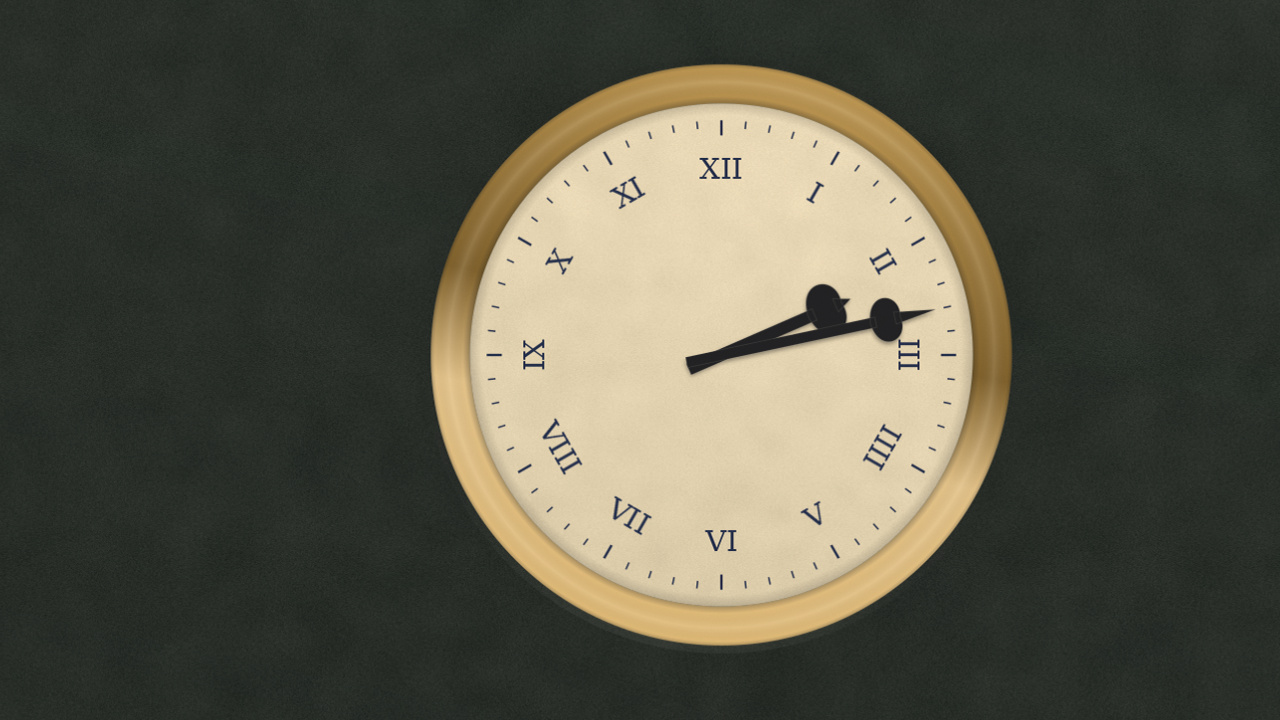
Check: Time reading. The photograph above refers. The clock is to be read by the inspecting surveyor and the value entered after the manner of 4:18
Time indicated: 2:13
